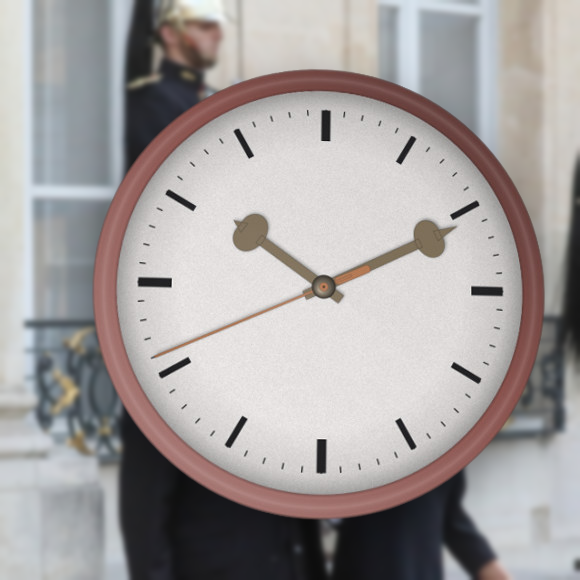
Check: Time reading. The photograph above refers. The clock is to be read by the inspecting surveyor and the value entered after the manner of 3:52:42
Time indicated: 10:10:41
